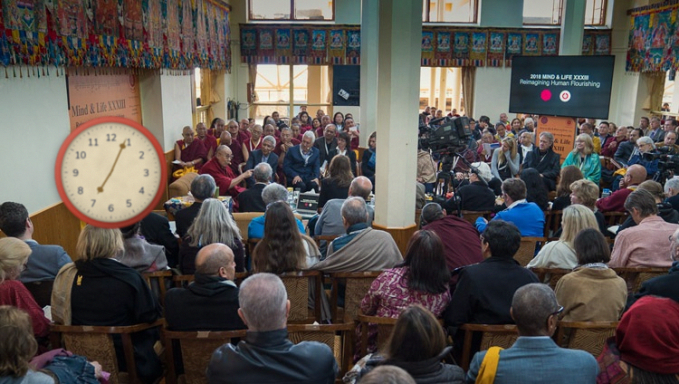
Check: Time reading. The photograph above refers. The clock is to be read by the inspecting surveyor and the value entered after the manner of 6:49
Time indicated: 7:04
